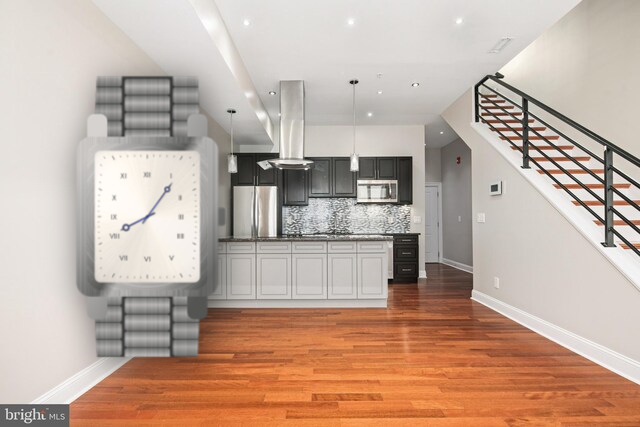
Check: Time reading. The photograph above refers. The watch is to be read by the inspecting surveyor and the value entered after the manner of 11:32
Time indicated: 8:06
